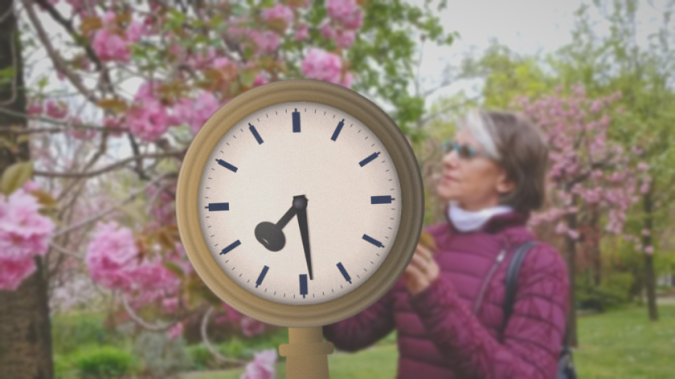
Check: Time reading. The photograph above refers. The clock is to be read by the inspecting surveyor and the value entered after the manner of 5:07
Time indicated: 7:29
